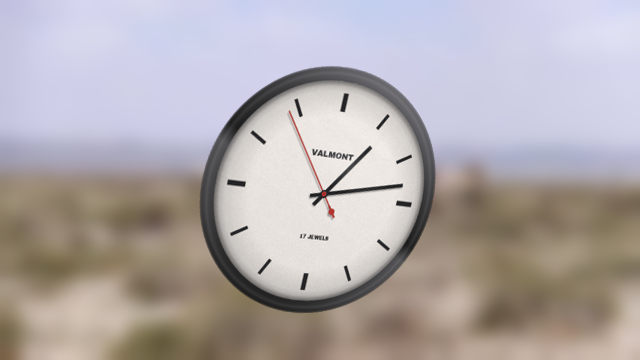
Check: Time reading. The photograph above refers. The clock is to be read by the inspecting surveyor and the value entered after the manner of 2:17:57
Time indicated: 1:12:54
